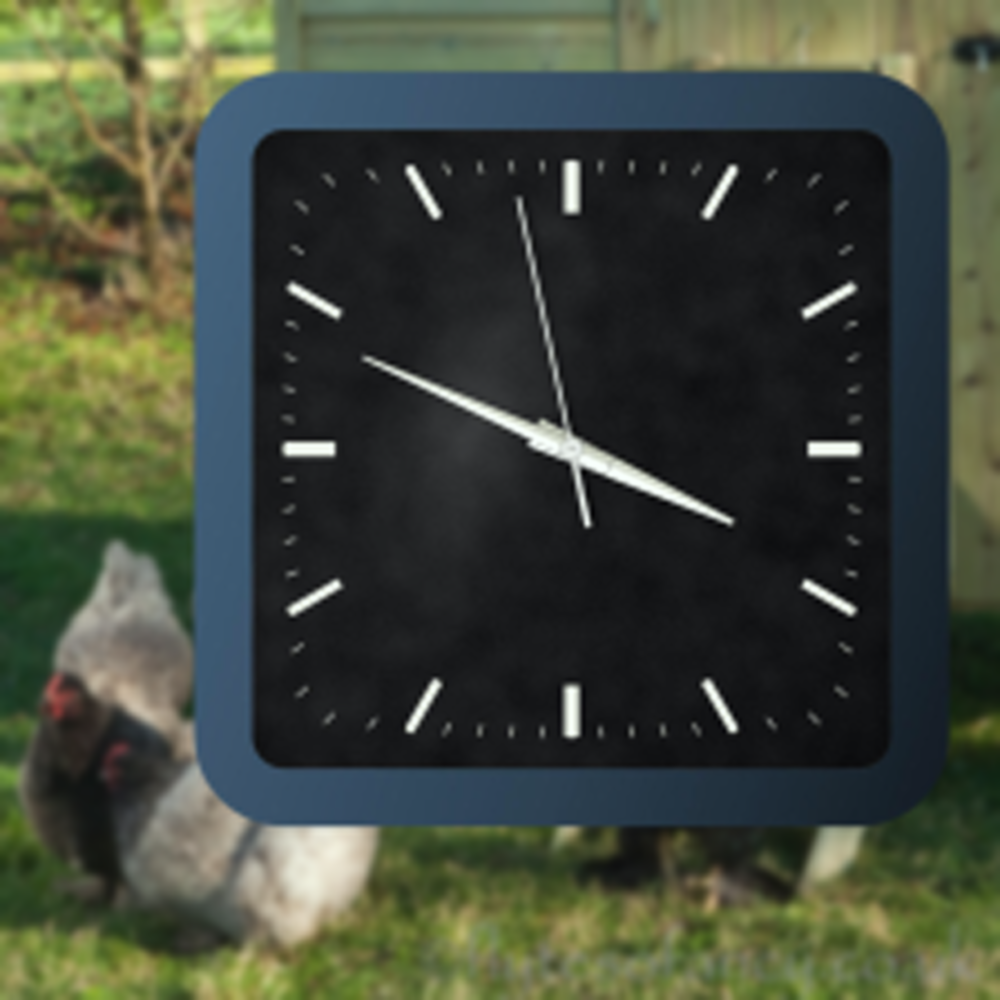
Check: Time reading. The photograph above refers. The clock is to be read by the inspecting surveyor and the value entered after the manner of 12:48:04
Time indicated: 3:48:58
